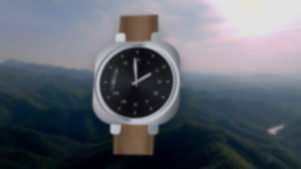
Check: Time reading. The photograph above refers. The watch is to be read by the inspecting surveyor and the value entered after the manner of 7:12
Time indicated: 1:59
